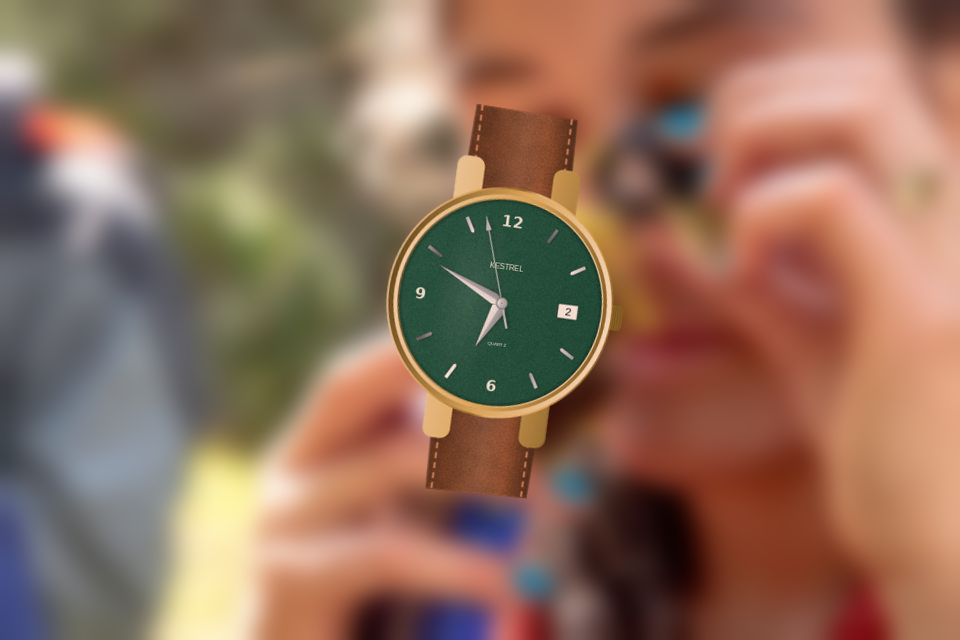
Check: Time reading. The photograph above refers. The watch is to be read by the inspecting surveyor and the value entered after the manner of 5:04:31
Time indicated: 6:48:57
